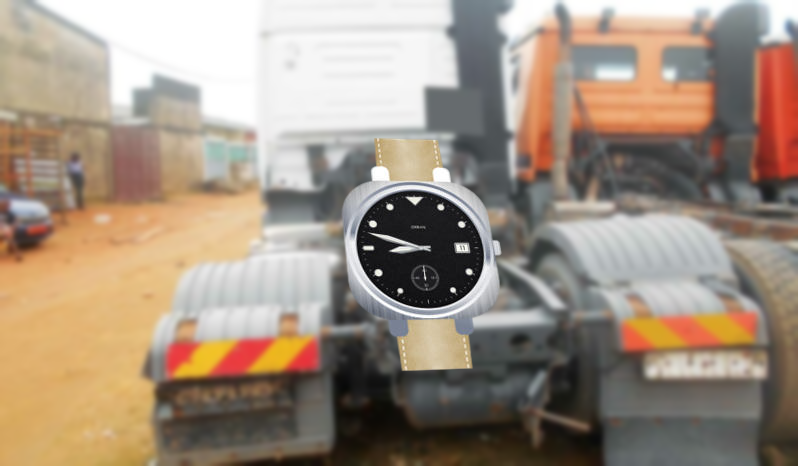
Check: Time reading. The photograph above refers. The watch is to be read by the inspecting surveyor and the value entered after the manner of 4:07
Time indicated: 8:48
